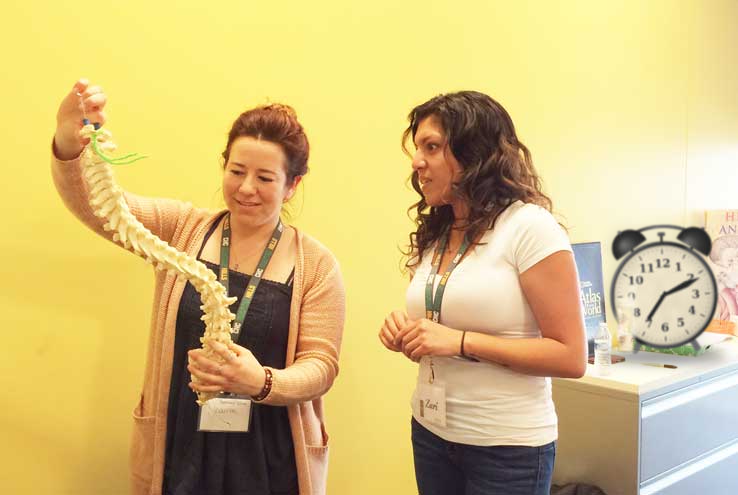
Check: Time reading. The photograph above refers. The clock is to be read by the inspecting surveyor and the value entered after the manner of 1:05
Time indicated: 7:11
